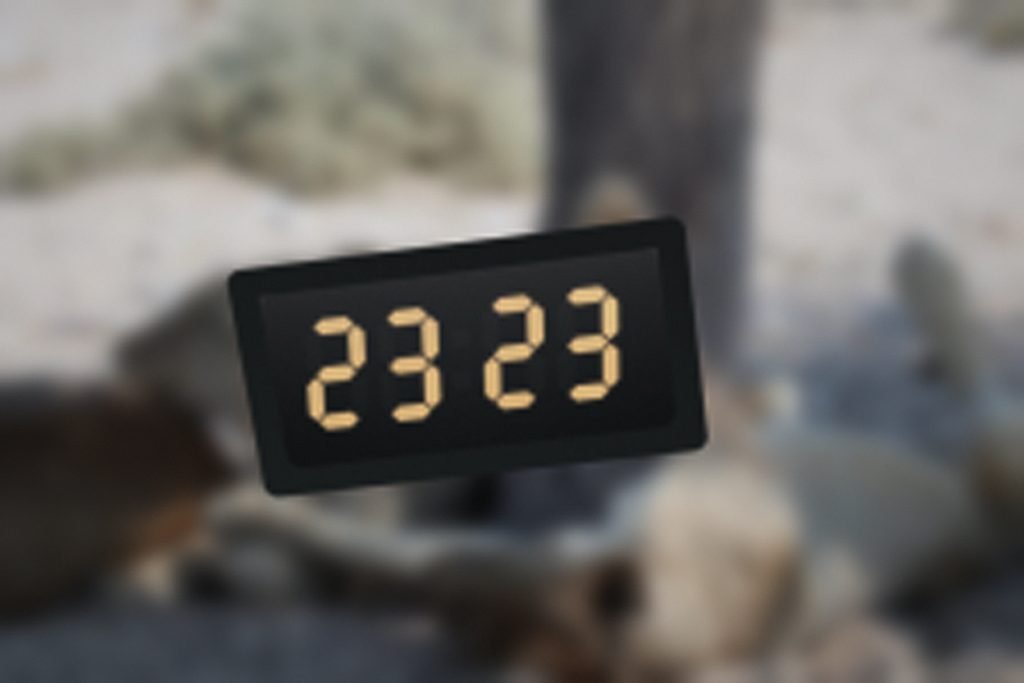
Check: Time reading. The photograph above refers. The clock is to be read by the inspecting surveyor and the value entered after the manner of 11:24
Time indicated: 23:23
